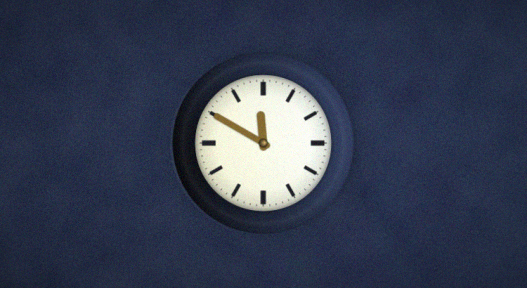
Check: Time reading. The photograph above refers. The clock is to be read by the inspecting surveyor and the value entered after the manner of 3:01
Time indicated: 11:50
